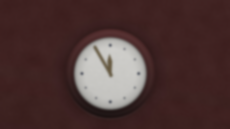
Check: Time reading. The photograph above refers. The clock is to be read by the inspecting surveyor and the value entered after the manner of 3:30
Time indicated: 11:55
